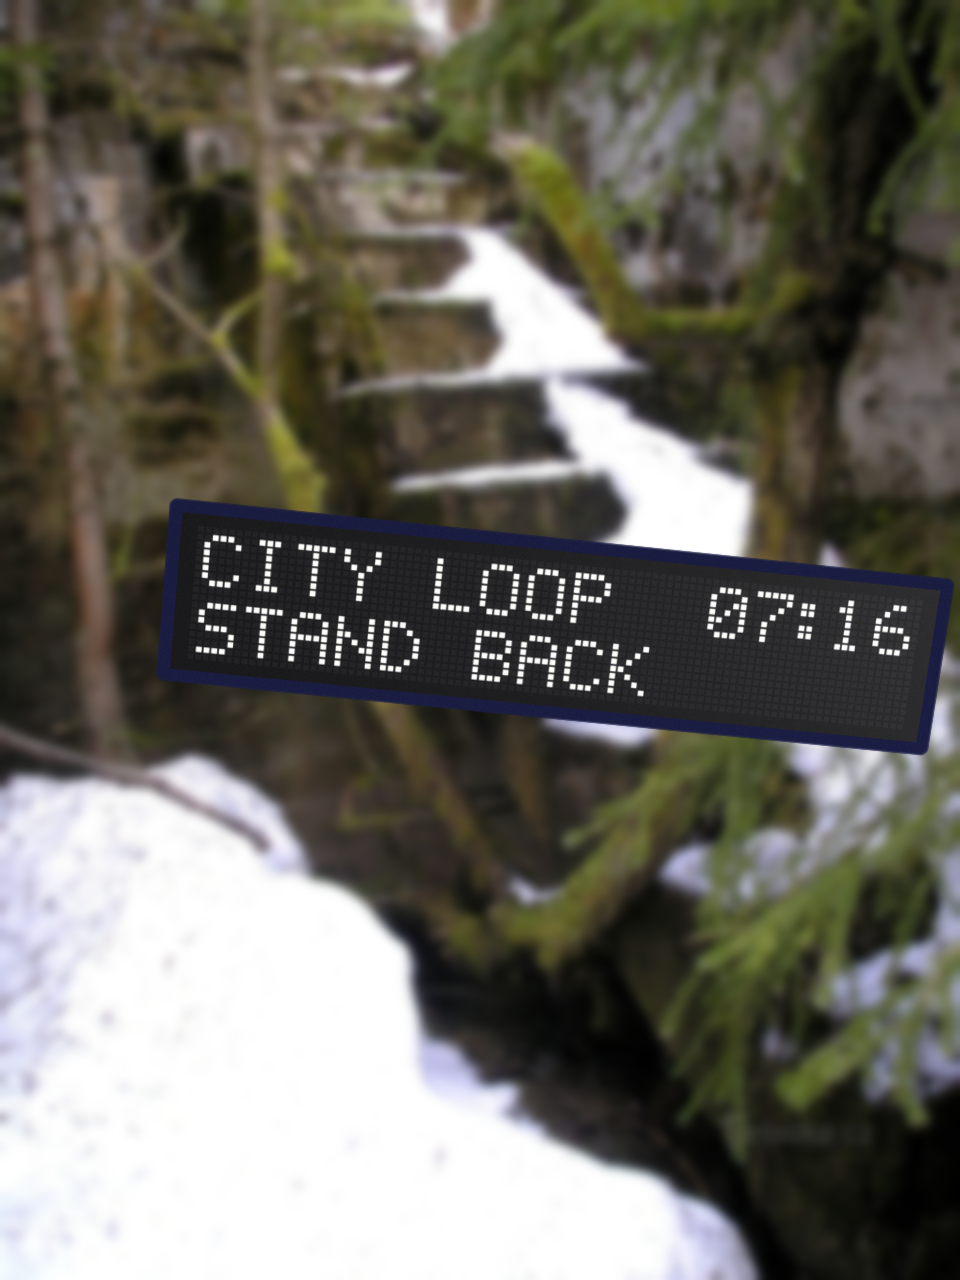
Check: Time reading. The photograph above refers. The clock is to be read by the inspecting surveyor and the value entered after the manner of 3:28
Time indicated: 7:16
